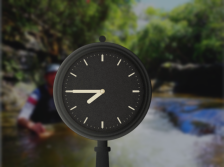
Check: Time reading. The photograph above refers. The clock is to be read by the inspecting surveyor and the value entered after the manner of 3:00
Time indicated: 7:45
